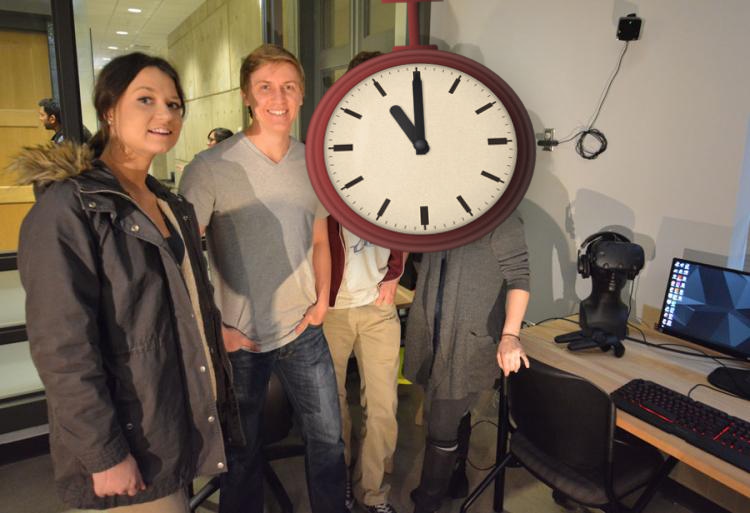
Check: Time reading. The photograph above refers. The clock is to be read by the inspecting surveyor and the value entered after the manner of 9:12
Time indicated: 11:00
